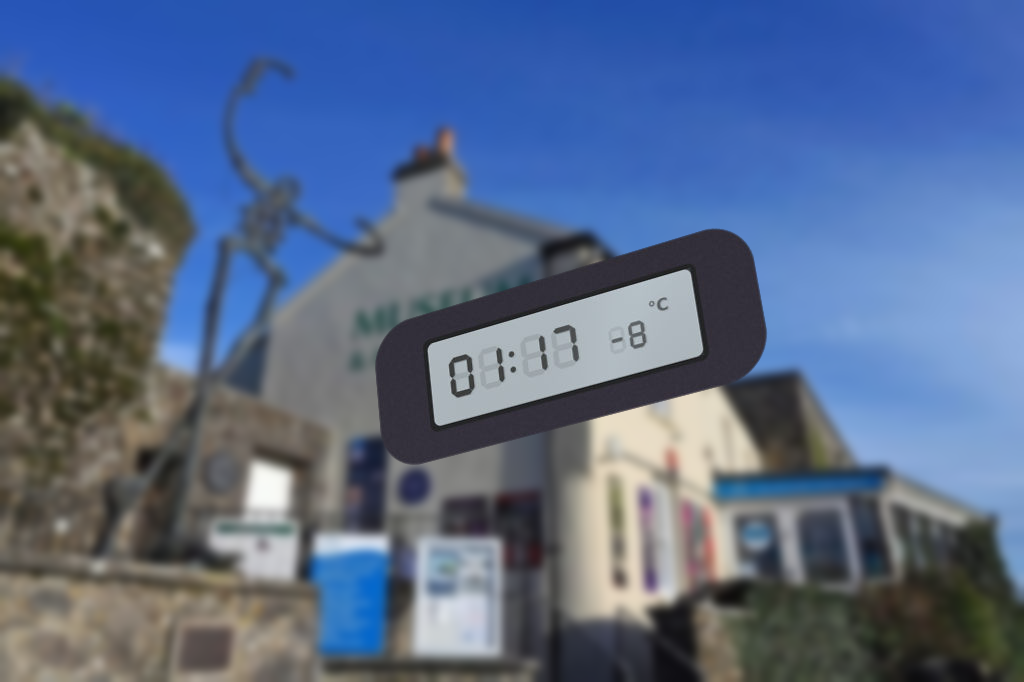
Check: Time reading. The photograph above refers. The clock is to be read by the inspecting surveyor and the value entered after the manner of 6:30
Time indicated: 1:17
